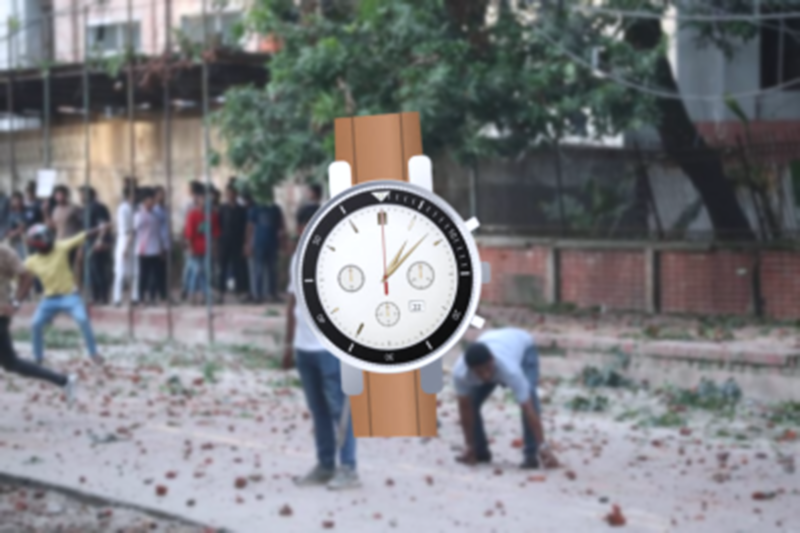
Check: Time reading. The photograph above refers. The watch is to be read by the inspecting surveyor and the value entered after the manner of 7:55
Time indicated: 1:08
